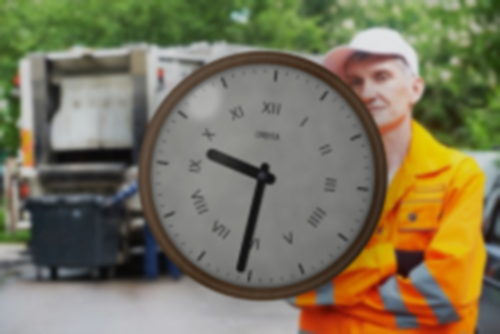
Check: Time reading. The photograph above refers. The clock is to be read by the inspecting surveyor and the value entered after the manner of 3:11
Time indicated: 9:31
